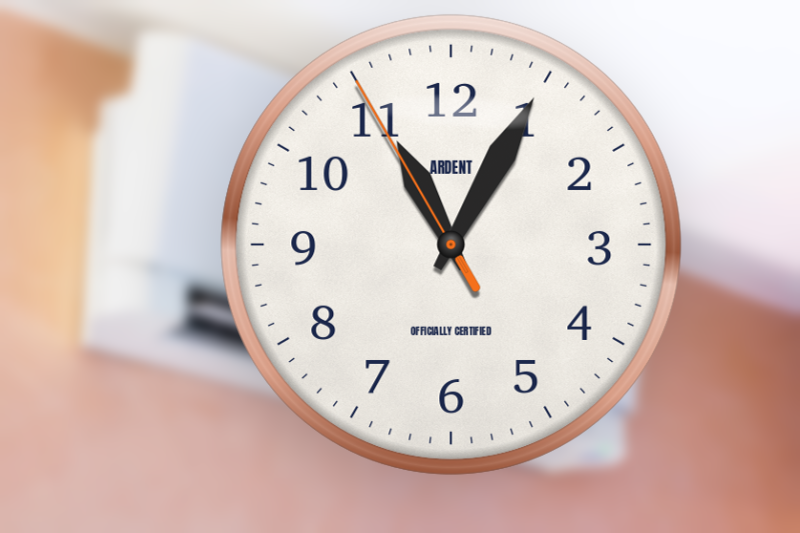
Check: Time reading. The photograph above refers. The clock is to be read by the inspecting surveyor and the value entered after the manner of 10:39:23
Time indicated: 11:04:55
